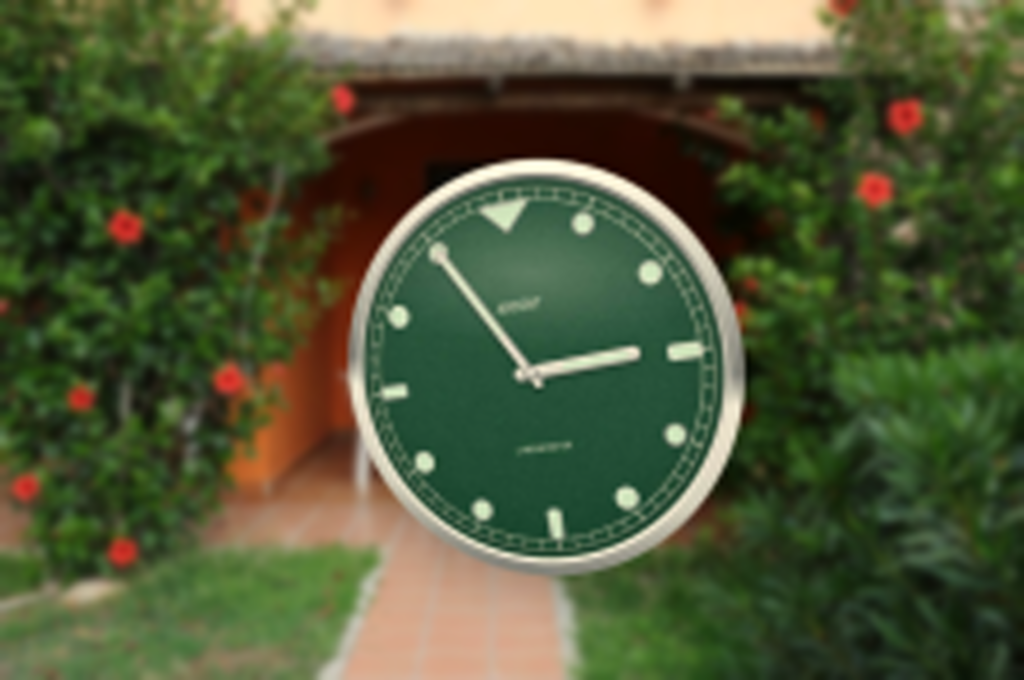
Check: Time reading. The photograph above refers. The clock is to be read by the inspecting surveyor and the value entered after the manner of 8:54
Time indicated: 2:55
